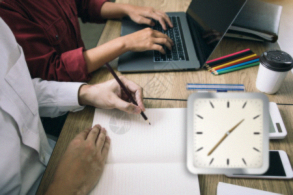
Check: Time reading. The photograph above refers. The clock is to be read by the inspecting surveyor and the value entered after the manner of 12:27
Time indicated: 1:37
